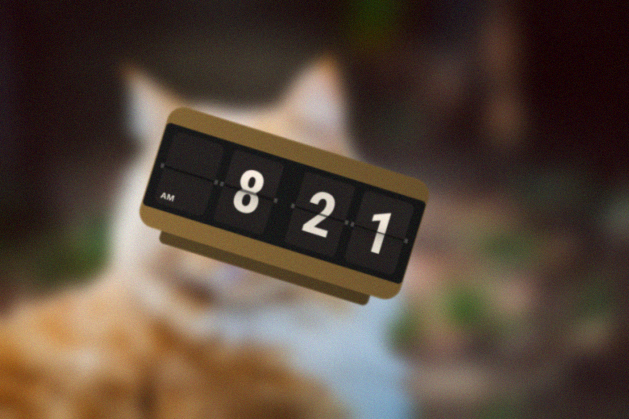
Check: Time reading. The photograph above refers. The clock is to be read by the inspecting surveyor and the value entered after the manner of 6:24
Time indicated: 8:21
